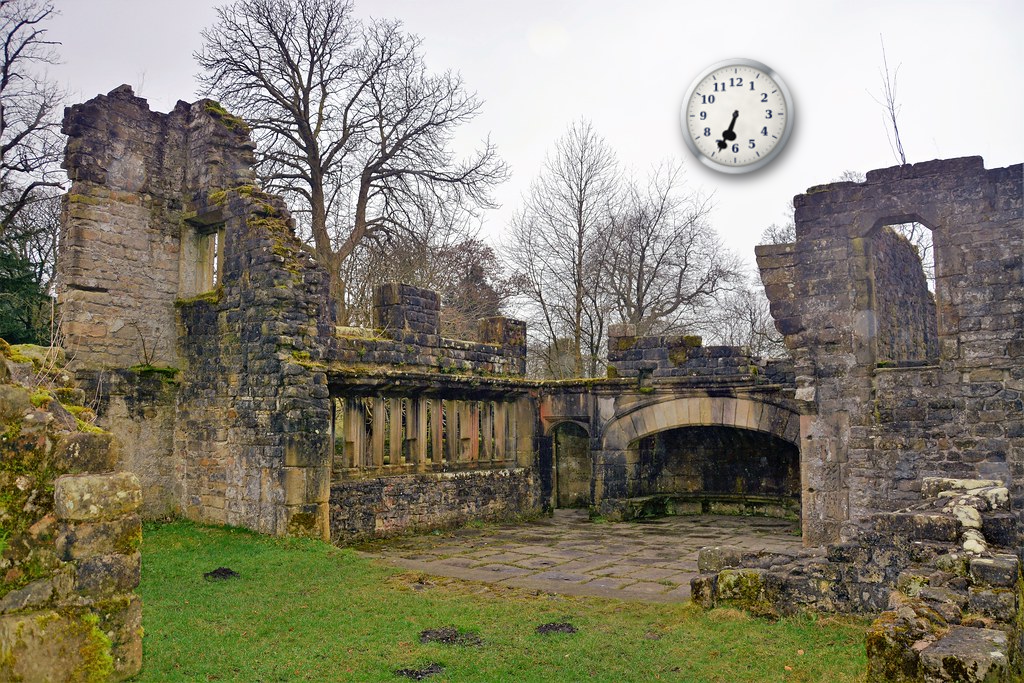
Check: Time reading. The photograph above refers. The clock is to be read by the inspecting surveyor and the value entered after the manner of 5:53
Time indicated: 6:34
